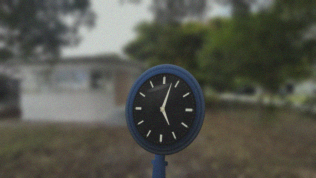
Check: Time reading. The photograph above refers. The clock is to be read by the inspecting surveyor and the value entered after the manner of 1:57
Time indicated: 5:03
